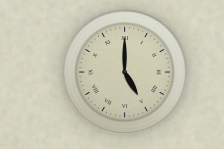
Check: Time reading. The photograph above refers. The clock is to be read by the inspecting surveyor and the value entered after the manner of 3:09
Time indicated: 5:00
